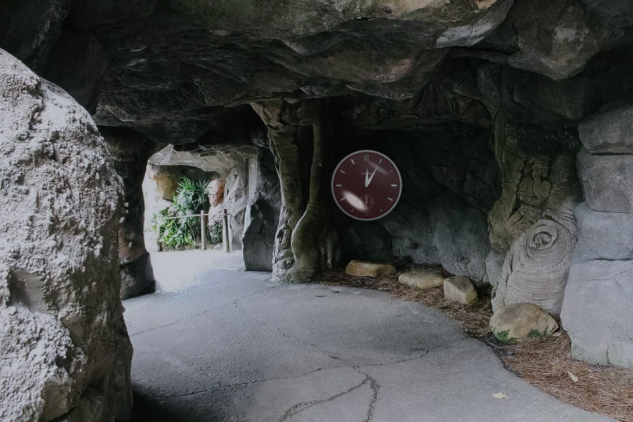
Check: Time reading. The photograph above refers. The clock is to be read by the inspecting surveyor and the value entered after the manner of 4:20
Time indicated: 12:05
